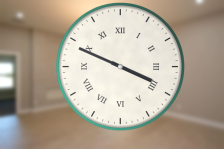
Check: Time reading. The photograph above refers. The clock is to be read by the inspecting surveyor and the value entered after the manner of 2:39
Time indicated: 3:49
